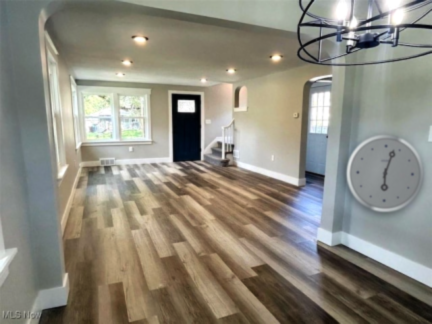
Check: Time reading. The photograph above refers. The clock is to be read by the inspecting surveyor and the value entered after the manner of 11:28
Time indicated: 6:03
